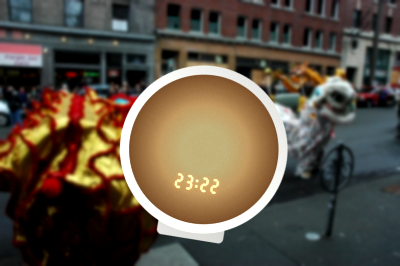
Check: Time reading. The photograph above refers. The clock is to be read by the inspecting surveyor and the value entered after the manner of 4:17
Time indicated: 23:22
